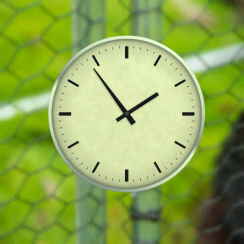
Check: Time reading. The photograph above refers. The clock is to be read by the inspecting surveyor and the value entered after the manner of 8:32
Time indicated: 1:54
